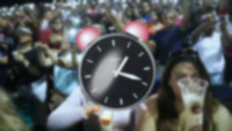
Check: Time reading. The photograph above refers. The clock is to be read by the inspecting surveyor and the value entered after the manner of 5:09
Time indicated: 1:19
